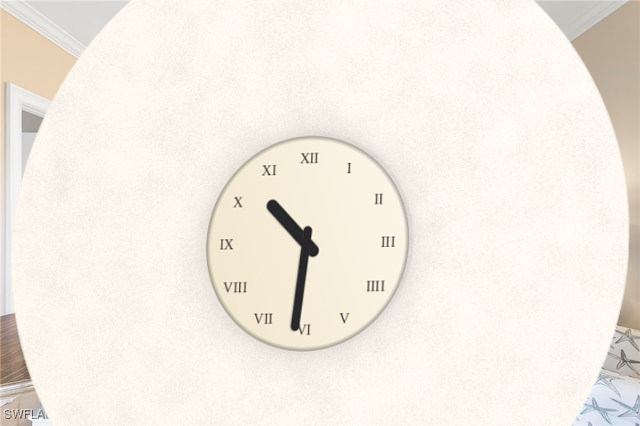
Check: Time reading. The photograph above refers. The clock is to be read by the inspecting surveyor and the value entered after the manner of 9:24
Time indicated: 10:31
